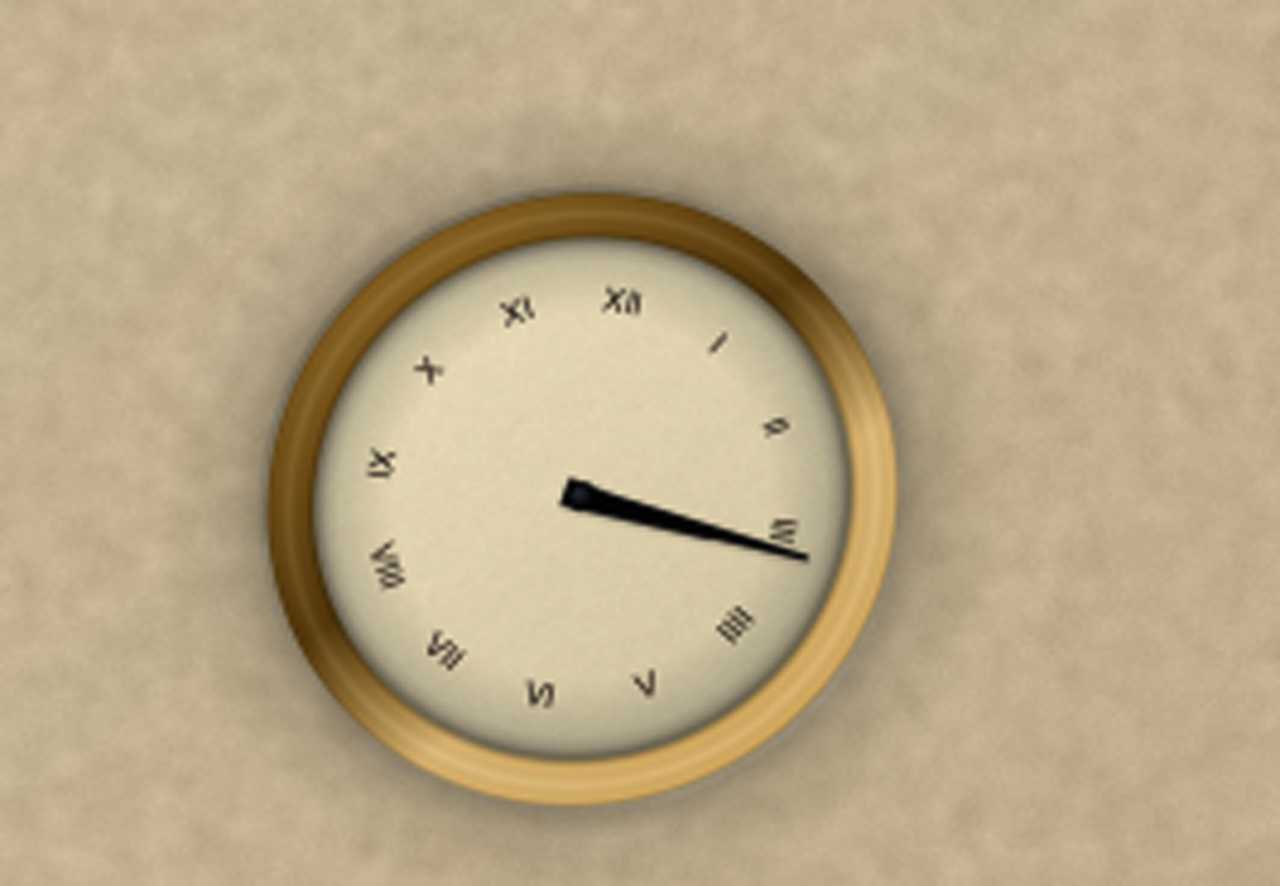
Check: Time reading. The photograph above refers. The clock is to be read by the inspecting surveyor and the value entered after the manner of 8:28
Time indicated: 3:16
